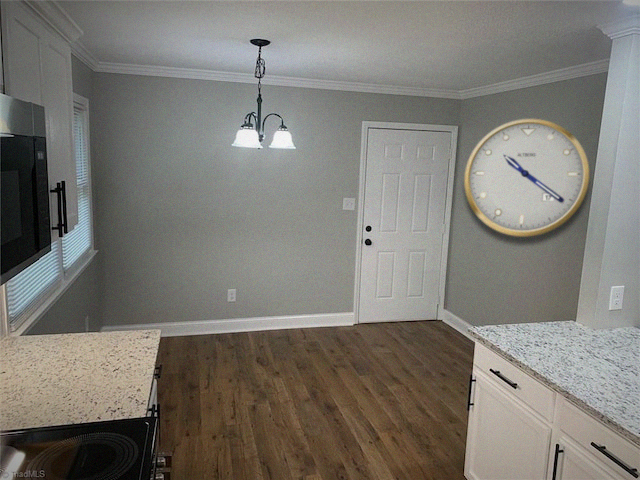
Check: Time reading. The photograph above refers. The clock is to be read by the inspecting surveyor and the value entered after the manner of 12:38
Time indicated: 10:21
